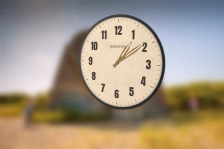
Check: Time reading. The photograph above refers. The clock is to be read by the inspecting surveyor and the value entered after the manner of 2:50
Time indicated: 1:09
